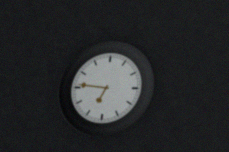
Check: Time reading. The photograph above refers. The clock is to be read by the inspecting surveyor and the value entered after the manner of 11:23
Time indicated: 6:46
